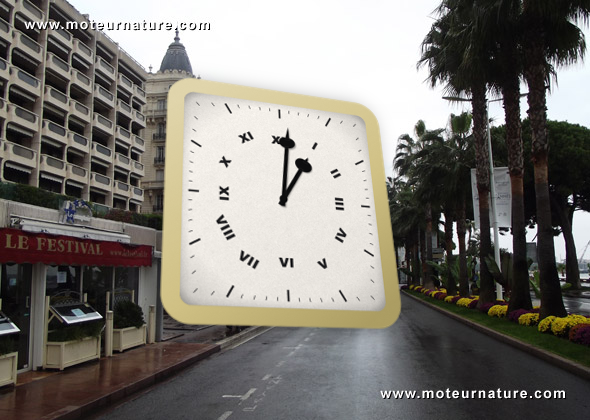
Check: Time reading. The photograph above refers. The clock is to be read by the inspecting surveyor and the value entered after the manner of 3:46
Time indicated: 1:01
